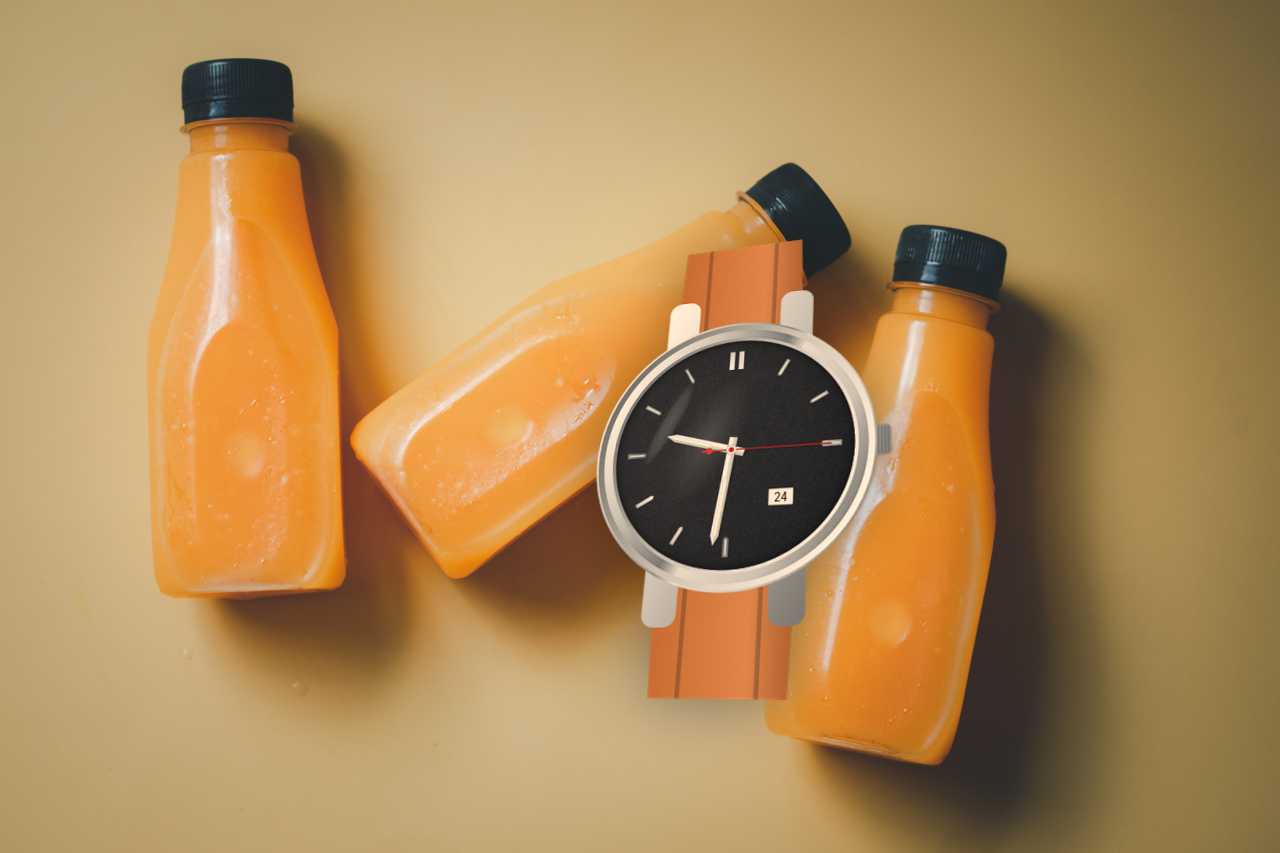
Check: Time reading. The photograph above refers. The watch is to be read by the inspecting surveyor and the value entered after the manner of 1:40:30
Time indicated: 9:31:15
